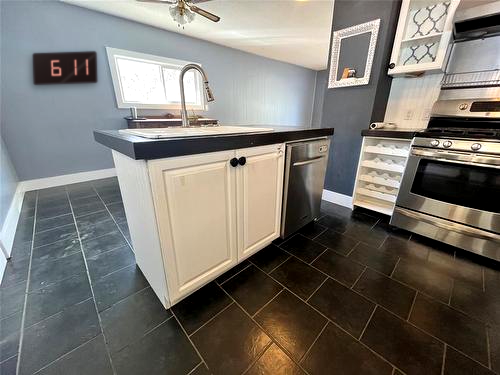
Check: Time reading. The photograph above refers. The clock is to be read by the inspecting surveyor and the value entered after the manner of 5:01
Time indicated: 6:11
